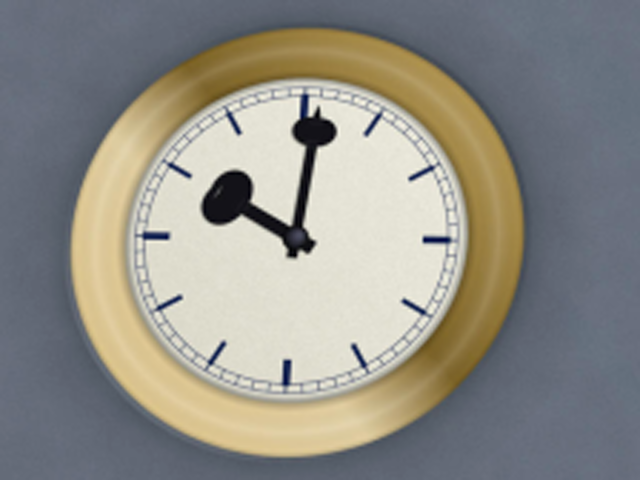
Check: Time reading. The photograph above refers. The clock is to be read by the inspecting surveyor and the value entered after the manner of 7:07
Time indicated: 10:01
